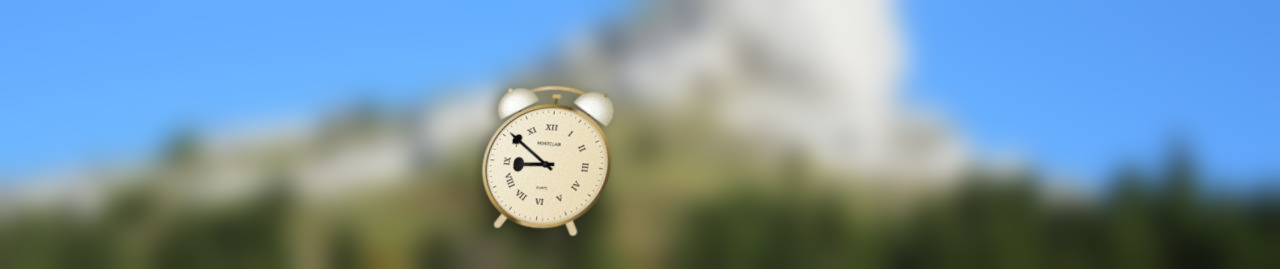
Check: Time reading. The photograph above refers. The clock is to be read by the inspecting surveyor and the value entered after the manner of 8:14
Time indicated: 8:51
